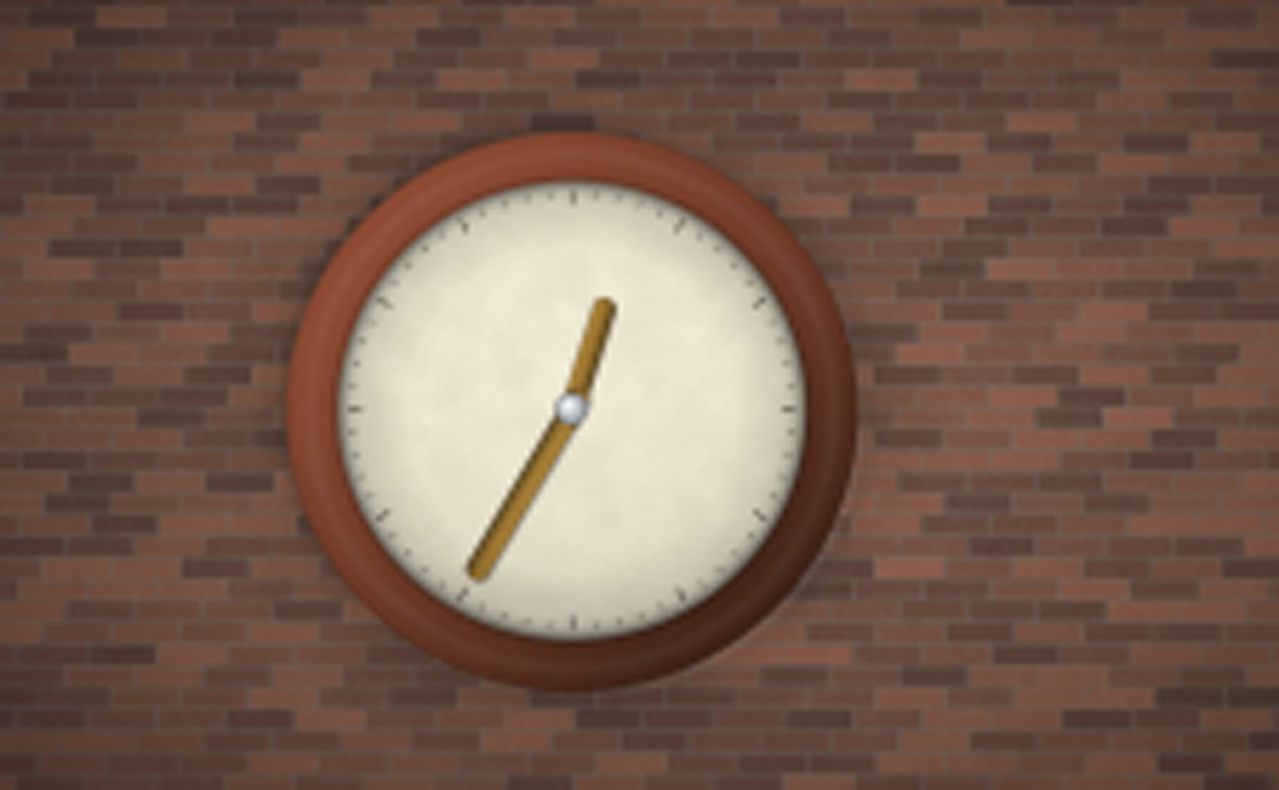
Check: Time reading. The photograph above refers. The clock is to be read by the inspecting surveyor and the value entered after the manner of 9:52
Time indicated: 12:35
